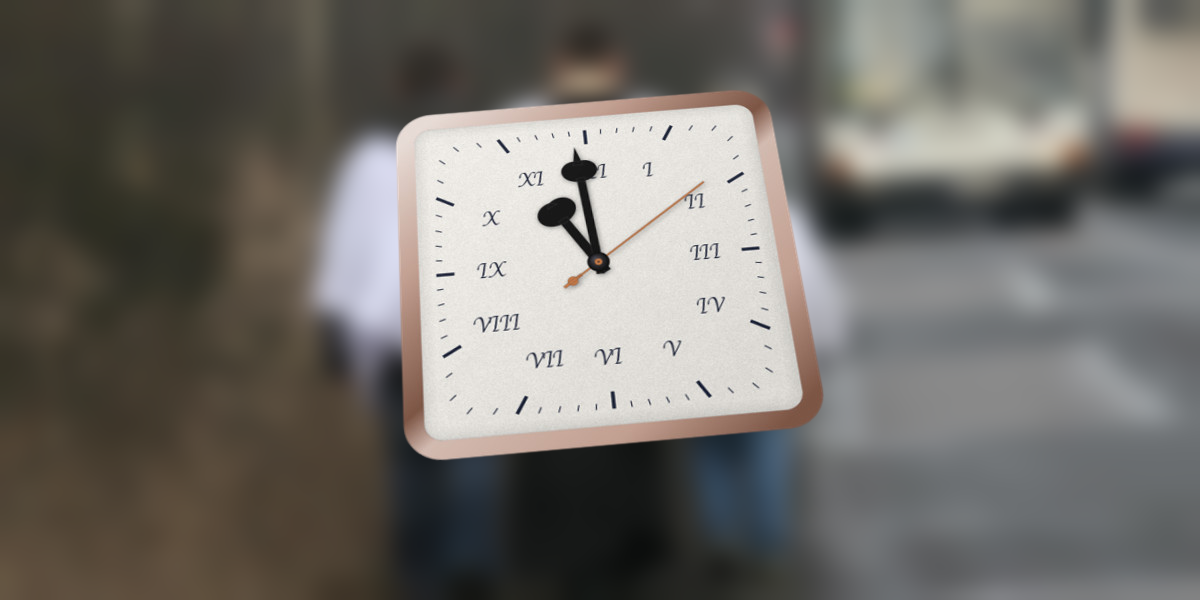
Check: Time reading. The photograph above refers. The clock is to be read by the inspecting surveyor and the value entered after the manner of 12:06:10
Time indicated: 10:59:09
